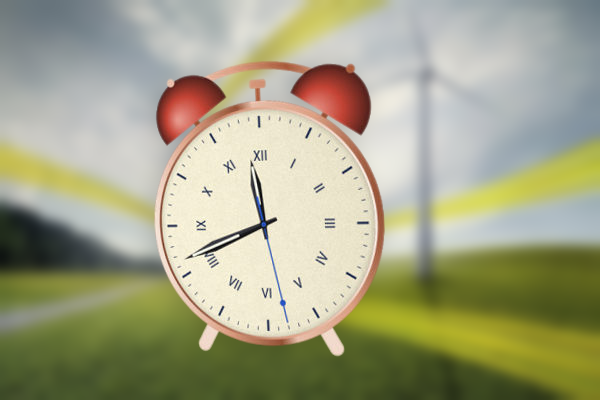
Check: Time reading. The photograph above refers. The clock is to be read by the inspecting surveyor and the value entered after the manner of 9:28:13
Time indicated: 11:41:28
